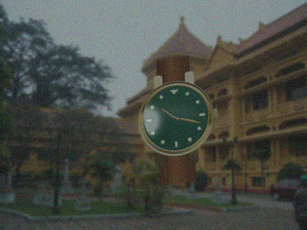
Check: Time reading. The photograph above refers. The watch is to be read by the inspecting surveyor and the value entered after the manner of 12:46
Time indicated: 10:18
